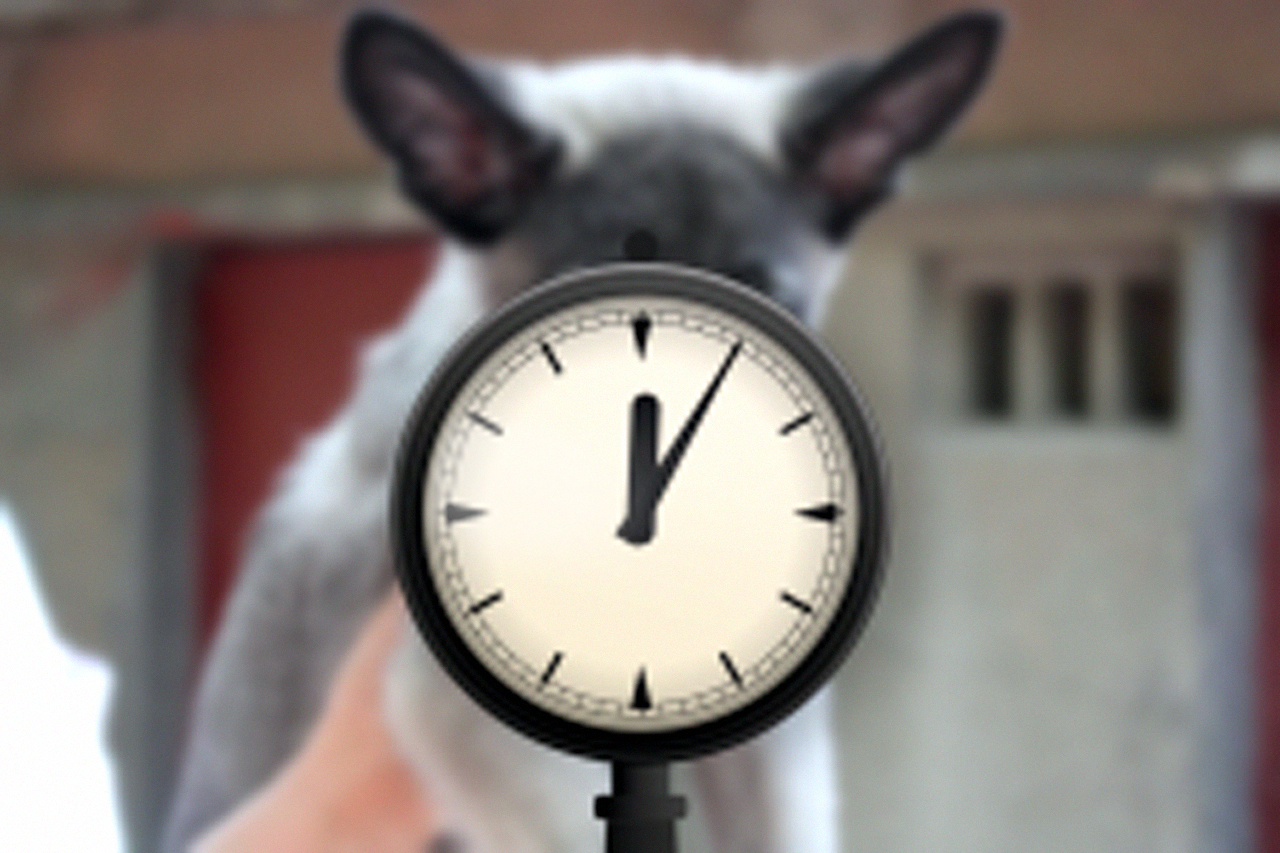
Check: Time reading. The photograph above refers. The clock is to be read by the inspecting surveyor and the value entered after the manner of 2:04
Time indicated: 12:05
